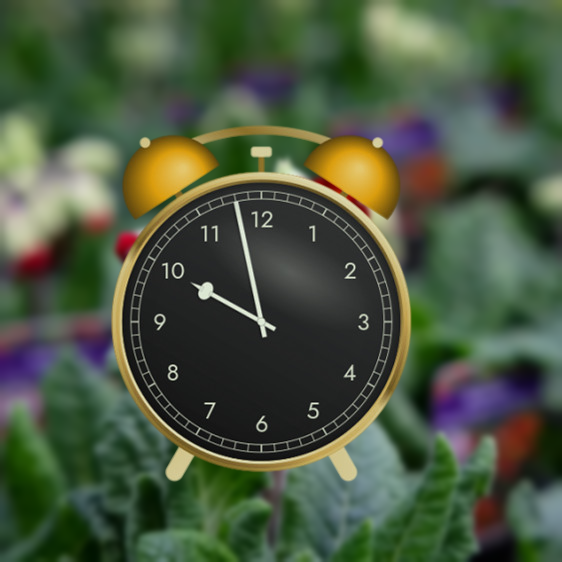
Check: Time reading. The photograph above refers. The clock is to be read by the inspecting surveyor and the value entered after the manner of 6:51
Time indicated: 9:58
